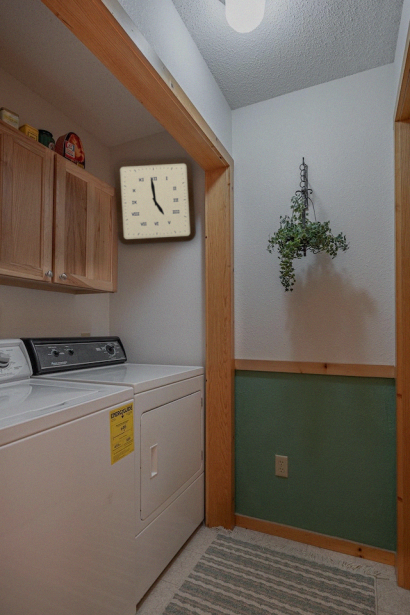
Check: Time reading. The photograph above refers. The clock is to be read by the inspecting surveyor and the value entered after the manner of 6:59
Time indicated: 4:59
